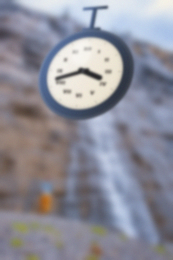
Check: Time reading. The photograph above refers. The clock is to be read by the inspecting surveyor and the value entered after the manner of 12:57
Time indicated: 3:42
